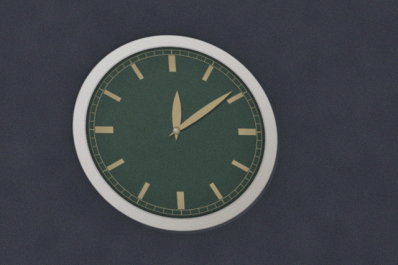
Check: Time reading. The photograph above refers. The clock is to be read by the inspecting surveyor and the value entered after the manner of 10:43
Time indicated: 12:09
